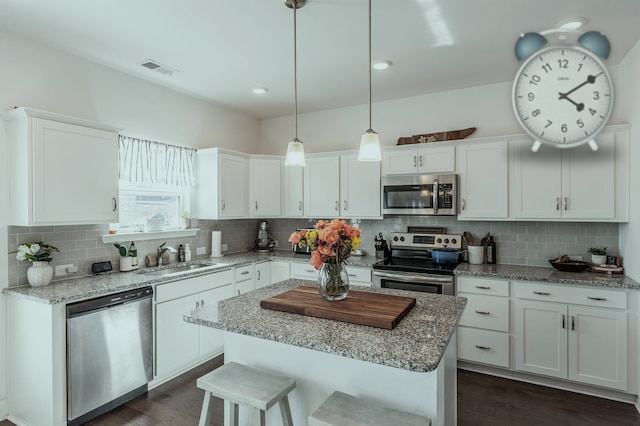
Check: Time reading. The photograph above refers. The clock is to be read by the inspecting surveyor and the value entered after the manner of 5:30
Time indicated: 4:10
